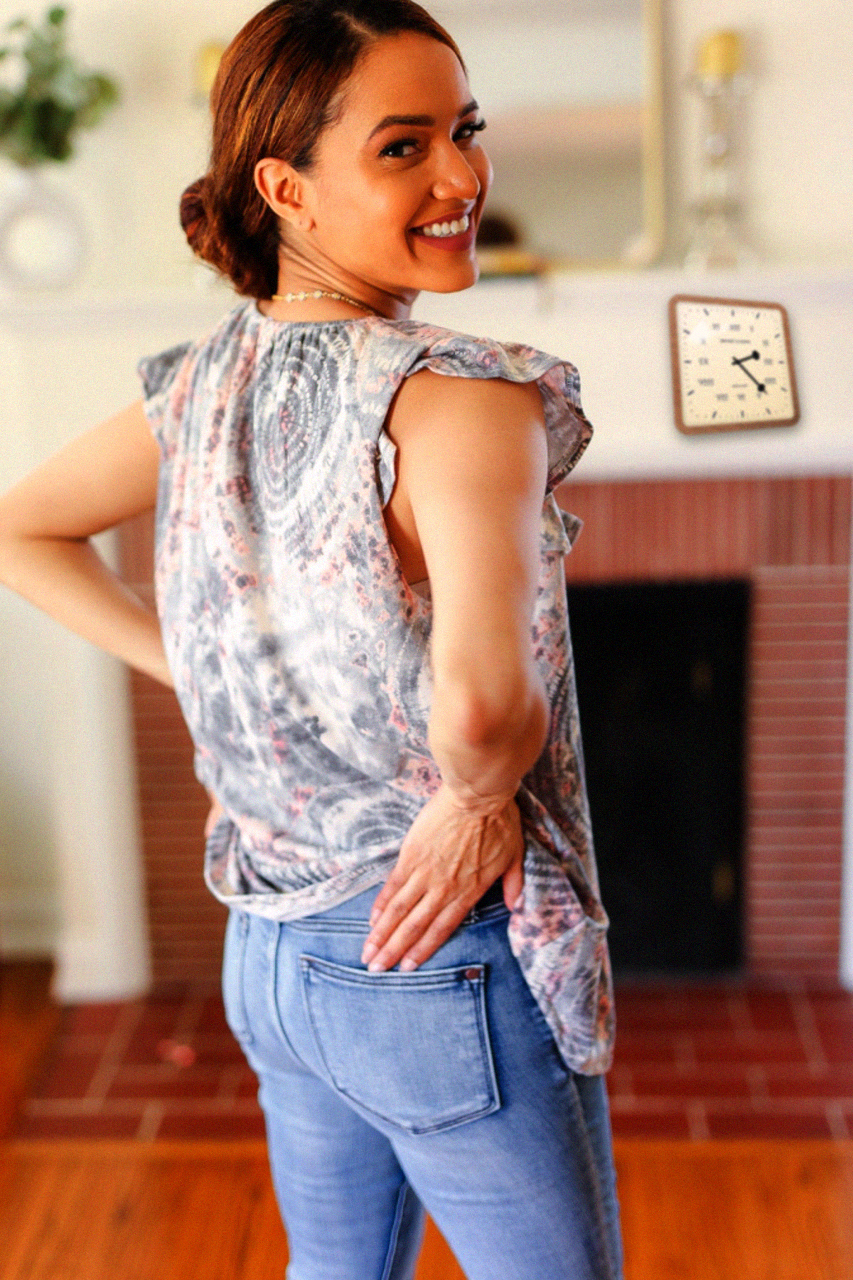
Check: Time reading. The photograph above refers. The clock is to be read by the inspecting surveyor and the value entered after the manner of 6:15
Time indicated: 2:23
